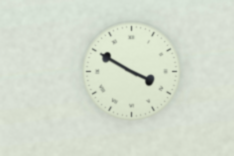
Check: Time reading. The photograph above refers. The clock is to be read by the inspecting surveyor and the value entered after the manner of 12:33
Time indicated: 3:50
